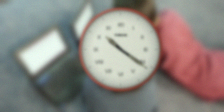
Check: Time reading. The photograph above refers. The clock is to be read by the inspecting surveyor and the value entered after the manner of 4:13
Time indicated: 10:21
